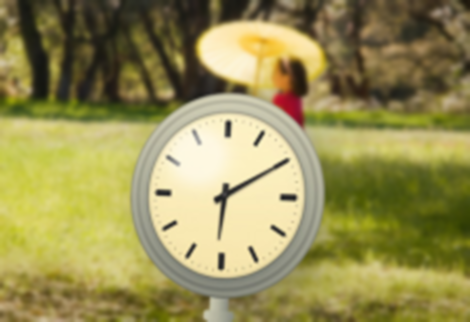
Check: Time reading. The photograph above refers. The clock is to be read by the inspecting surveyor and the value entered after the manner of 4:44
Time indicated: 6:10
